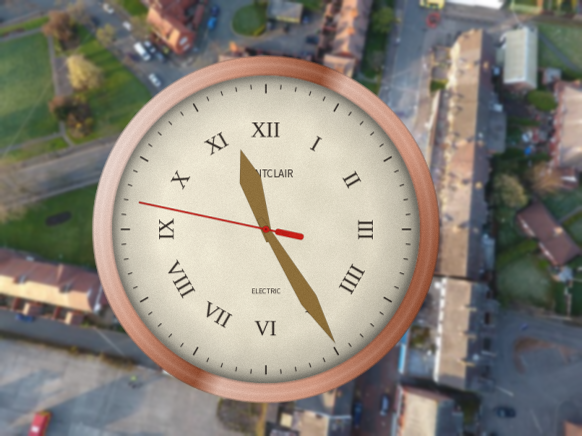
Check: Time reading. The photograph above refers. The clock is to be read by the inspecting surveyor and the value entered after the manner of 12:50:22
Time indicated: 11:24:47
